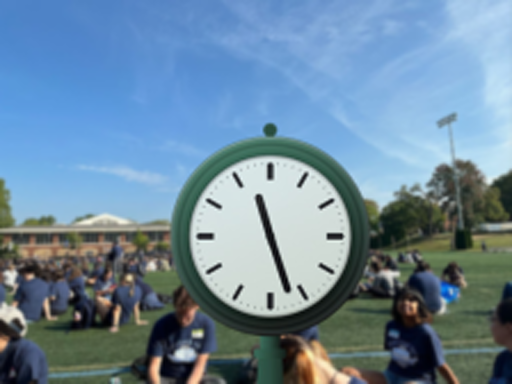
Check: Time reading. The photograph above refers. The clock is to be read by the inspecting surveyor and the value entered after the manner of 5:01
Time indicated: 11:27
